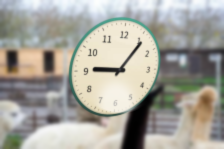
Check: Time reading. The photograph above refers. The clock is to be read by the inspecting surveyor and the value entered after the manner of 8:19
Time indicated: 9:06
